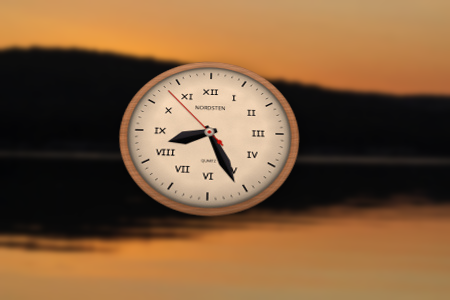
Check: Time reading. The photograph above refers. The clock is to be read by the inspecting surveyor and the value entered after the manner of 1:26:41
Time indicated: 8:25:53
